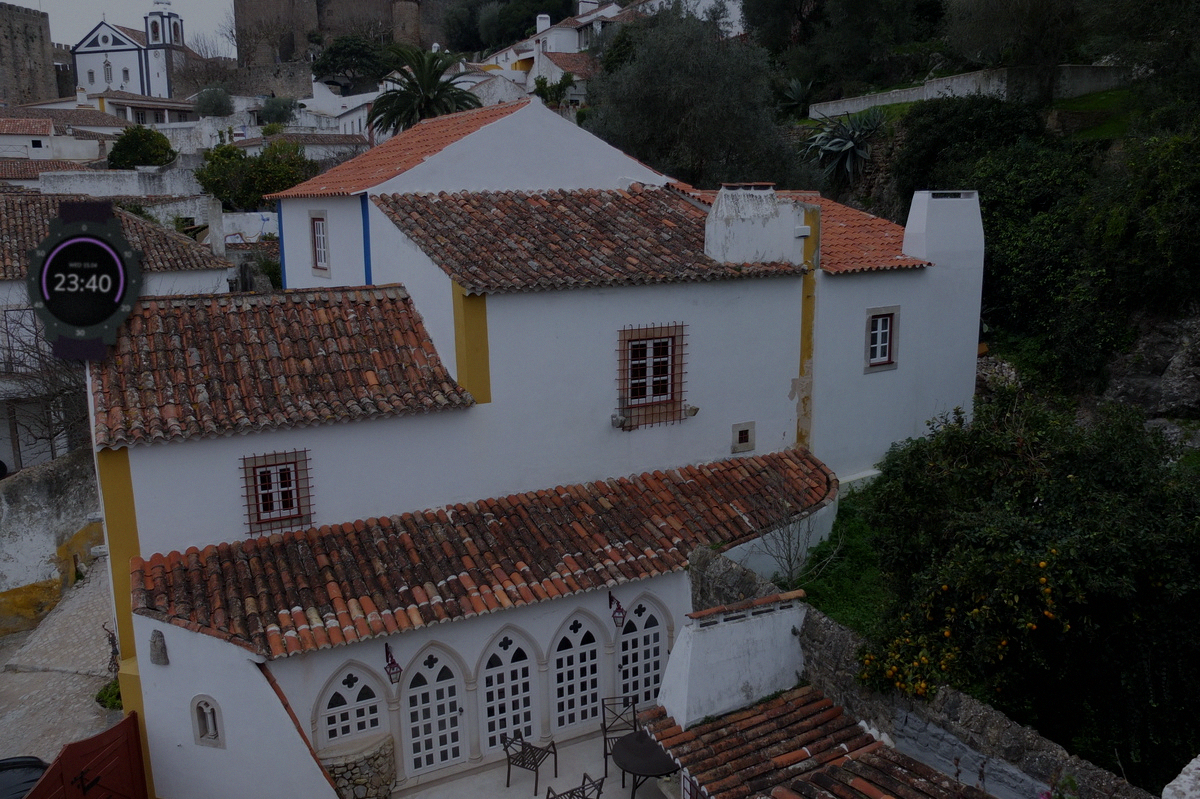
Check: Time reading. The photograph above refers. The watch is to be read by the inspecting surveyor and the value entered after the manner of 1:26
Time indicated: 23:40
